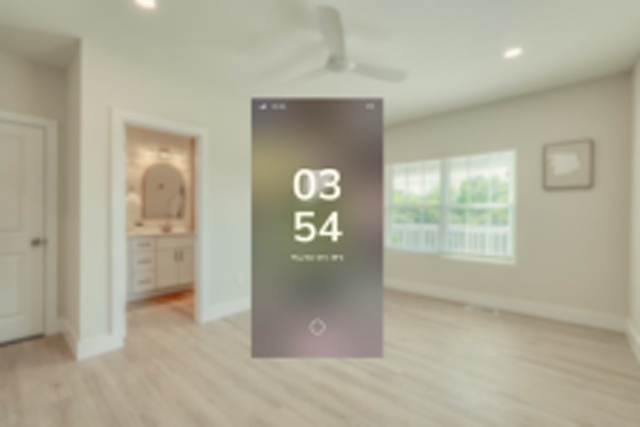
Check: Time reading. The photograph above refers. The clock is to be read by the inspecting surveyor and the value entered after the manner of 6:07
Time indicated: 3:54
